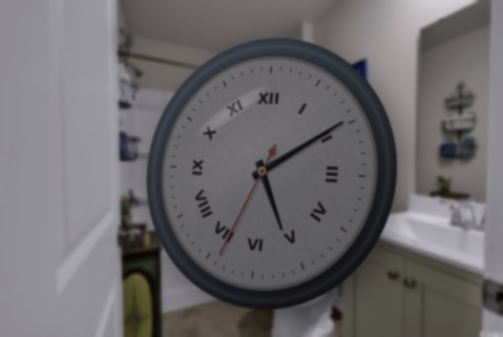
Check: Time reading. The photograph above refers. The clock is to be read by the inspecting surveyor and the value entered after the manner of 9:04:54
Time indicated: 5:09:34
